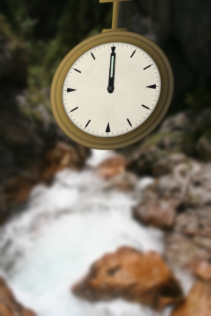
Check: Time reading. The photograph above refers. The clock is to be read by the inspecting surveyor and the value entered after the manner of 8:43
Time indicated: 12:00
